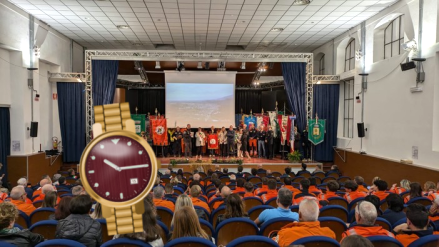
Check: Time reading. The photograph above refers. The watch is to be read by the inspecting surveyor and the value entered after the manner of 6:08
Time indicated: 10:15
